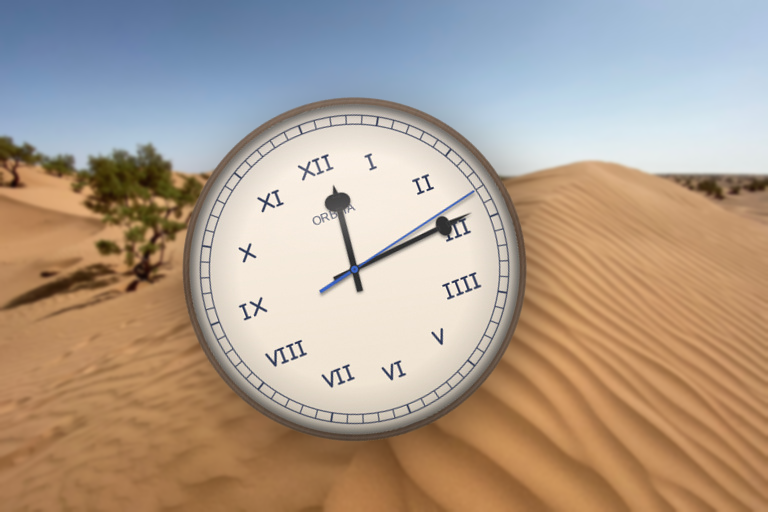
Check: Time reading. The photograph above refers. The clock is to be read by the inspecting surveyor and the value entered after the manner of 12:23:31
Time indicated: 12:14:13
